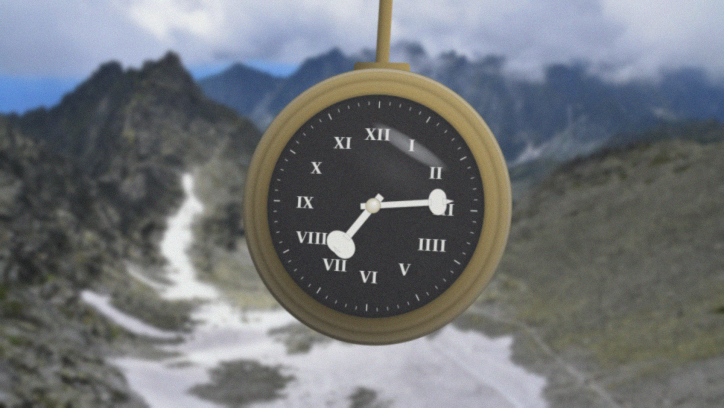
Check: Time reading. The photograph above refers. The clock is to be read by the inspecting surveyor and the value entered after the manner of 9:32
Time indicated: 7:14
